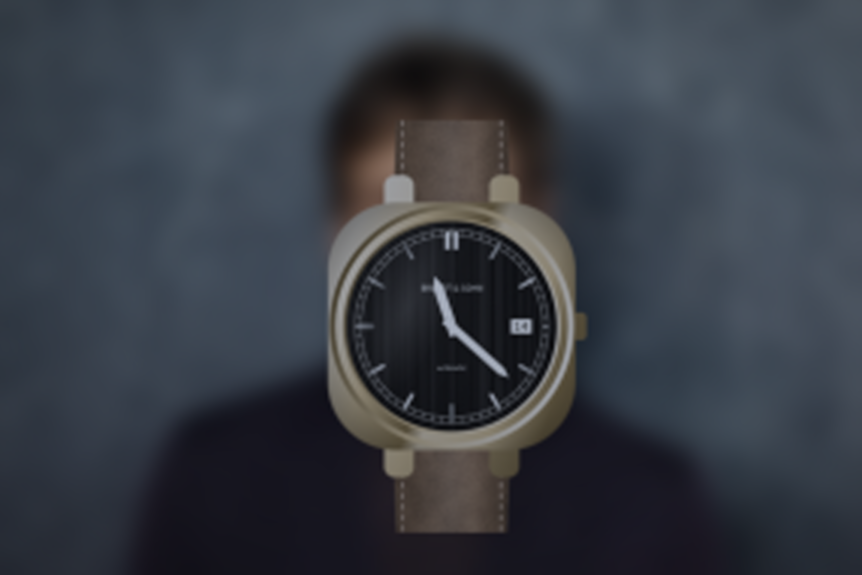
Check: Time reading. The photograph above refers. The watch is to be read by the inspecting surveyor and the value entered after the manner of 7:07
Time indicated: 11:22
